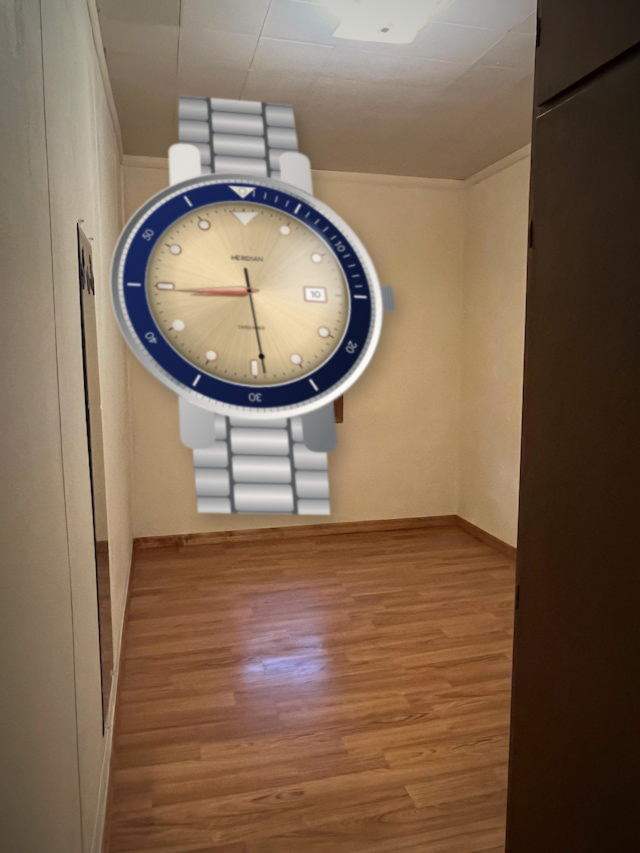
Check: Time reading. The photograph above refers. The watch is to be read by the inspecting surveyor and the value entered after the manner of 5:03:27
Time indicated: 8:44:29
